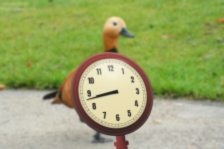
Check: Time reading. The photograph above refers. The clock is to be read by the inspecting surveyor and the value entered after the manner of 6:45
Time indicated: 8:43
